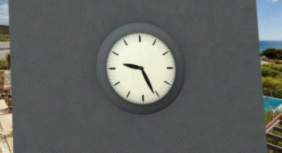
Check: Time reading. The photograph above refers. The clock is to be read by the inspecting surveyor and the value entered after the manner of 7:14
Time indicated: 9:26
